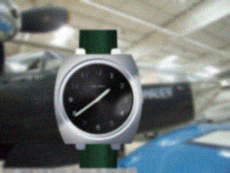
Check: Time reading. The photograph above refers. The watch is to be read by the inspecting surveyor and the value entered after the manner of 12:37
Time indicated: 1:39
